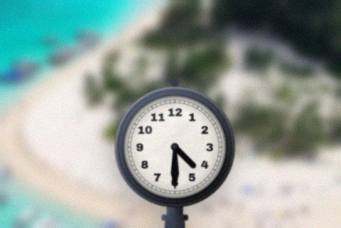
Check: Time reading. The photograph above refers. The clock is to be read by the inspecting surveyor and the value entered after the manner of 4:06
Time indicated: 4:30
